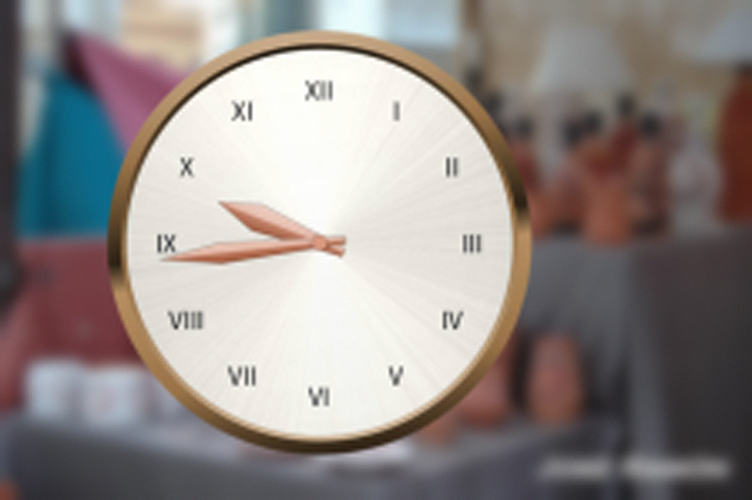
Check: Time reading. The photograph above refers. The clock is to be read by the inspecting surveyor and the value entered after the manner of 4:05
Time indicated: 9:44
